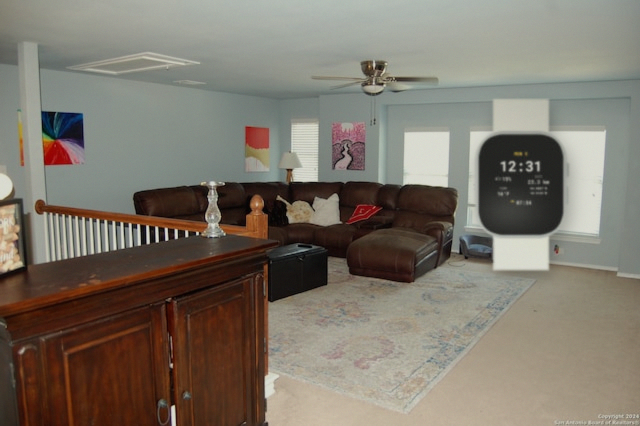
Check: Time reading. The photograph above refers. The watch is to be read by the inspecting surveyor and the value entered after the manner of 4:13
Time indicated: 12:31
